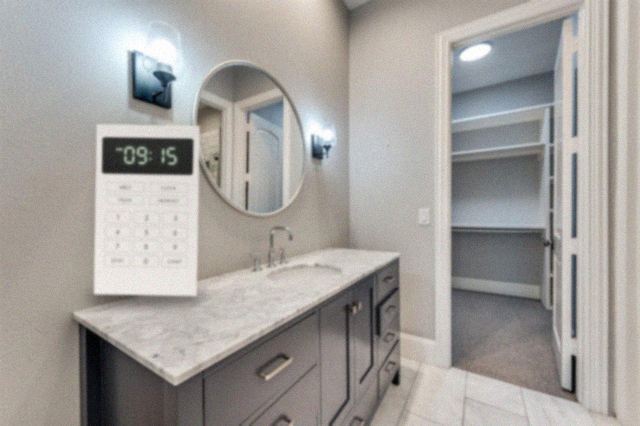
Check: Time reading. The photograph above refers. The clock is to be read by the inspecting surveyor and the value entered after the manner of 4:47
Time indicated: 9:15
